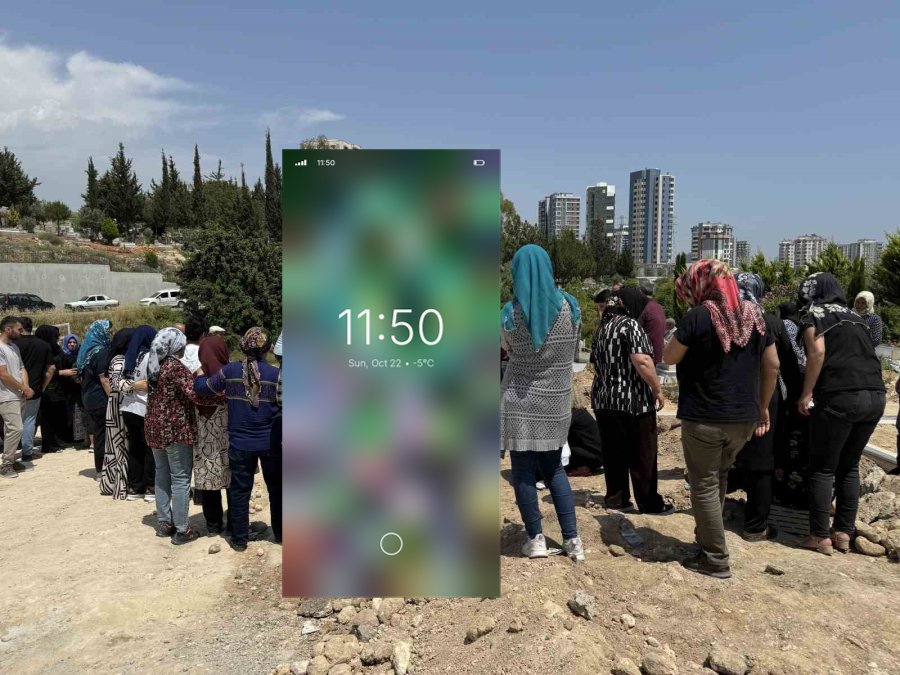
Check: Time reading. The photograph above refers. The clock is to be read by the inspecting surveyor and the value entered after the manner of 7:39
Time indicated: 11:50
